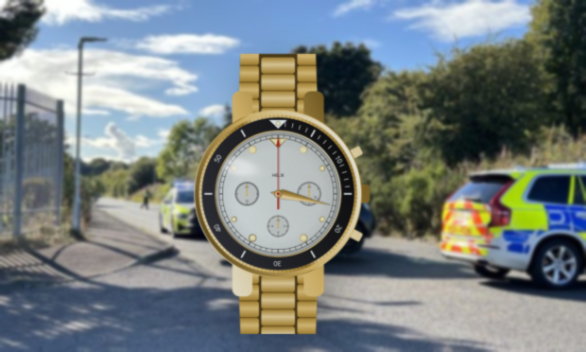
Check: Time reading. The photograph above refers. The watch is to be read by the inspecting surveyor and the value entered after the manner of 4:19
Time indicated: 3:17
